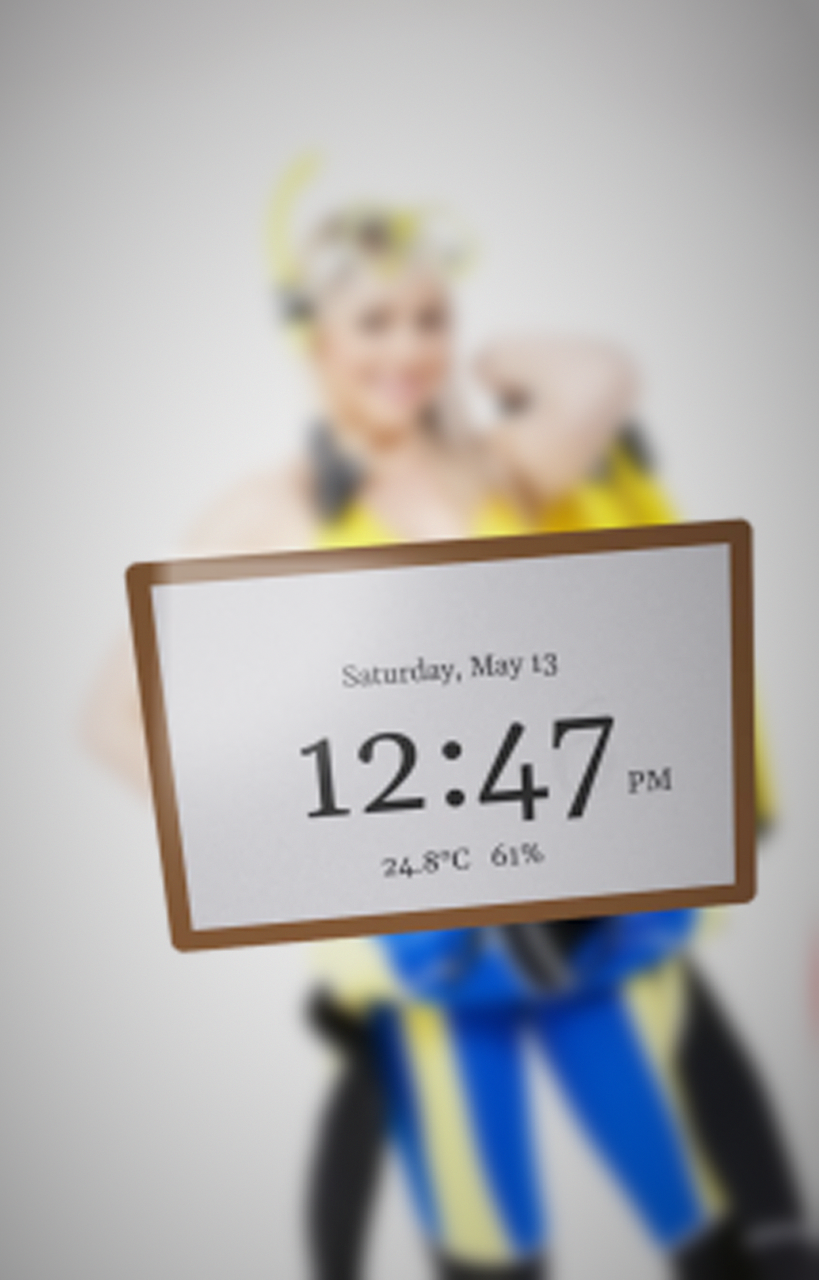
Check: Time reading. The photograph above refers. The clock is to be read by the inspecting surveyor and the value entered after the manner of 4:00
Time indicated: 12:47
